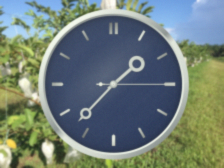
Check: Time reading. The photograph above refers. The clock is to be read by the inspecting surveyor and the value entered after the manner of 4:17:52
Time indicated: 1:37:15
